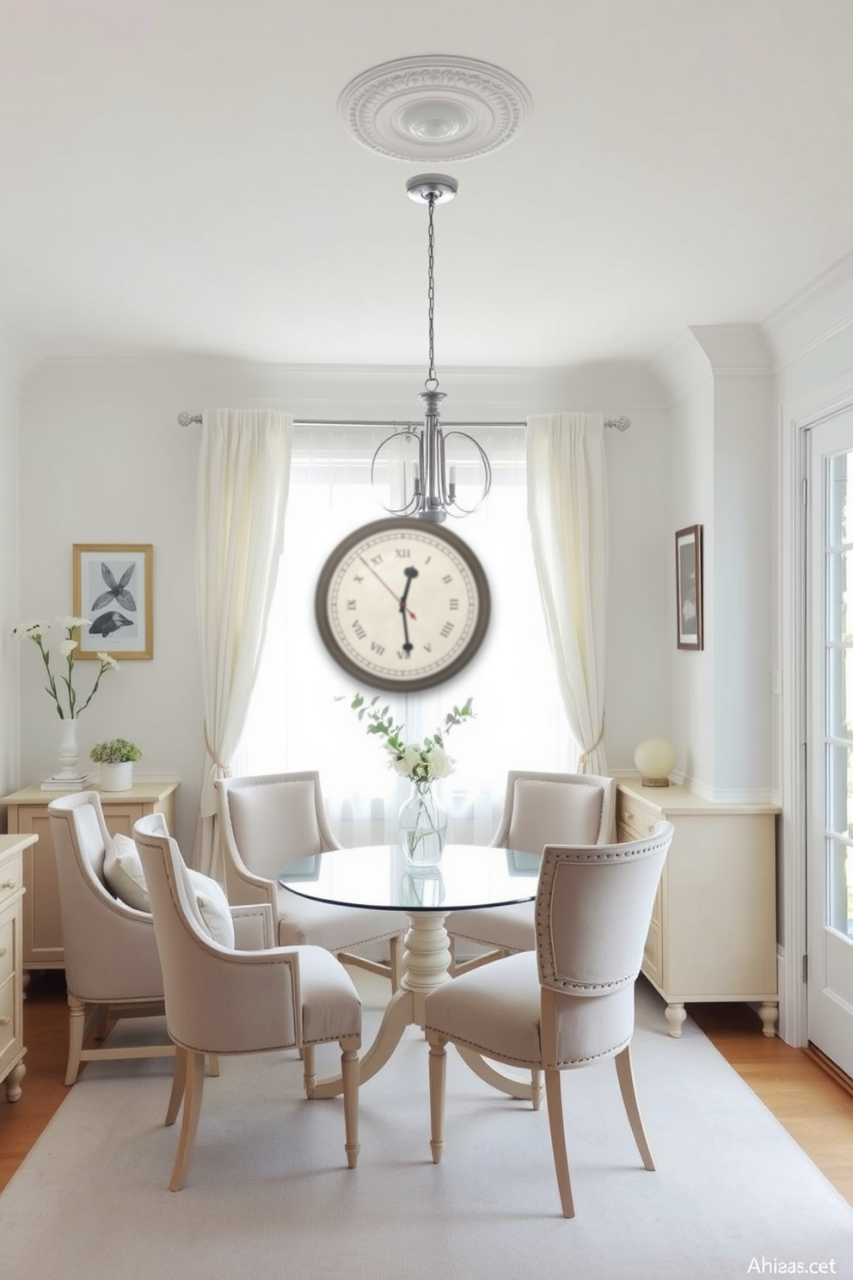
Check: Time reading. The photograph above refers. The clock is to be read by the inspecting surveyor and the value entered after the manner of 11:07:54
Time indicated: 12:28:53
